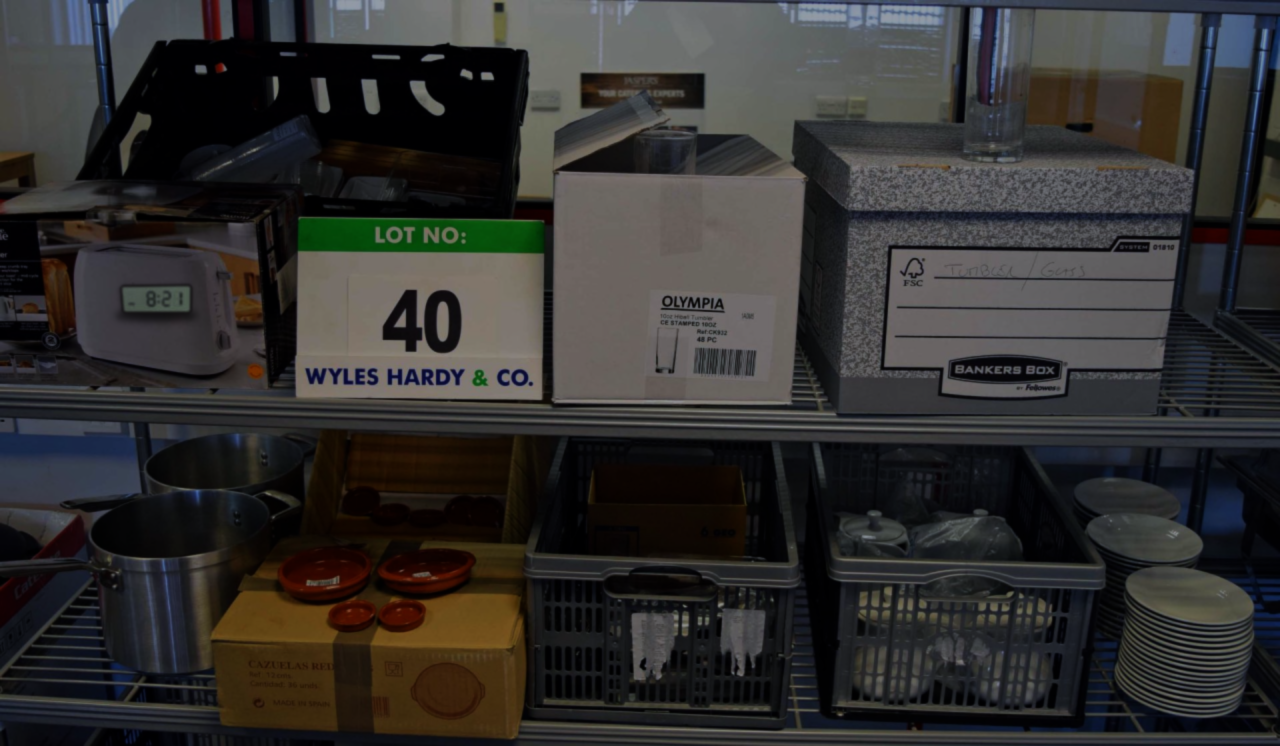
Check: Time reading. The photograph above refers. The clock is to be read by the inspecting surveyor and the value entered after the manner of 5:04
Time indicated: 8:21
